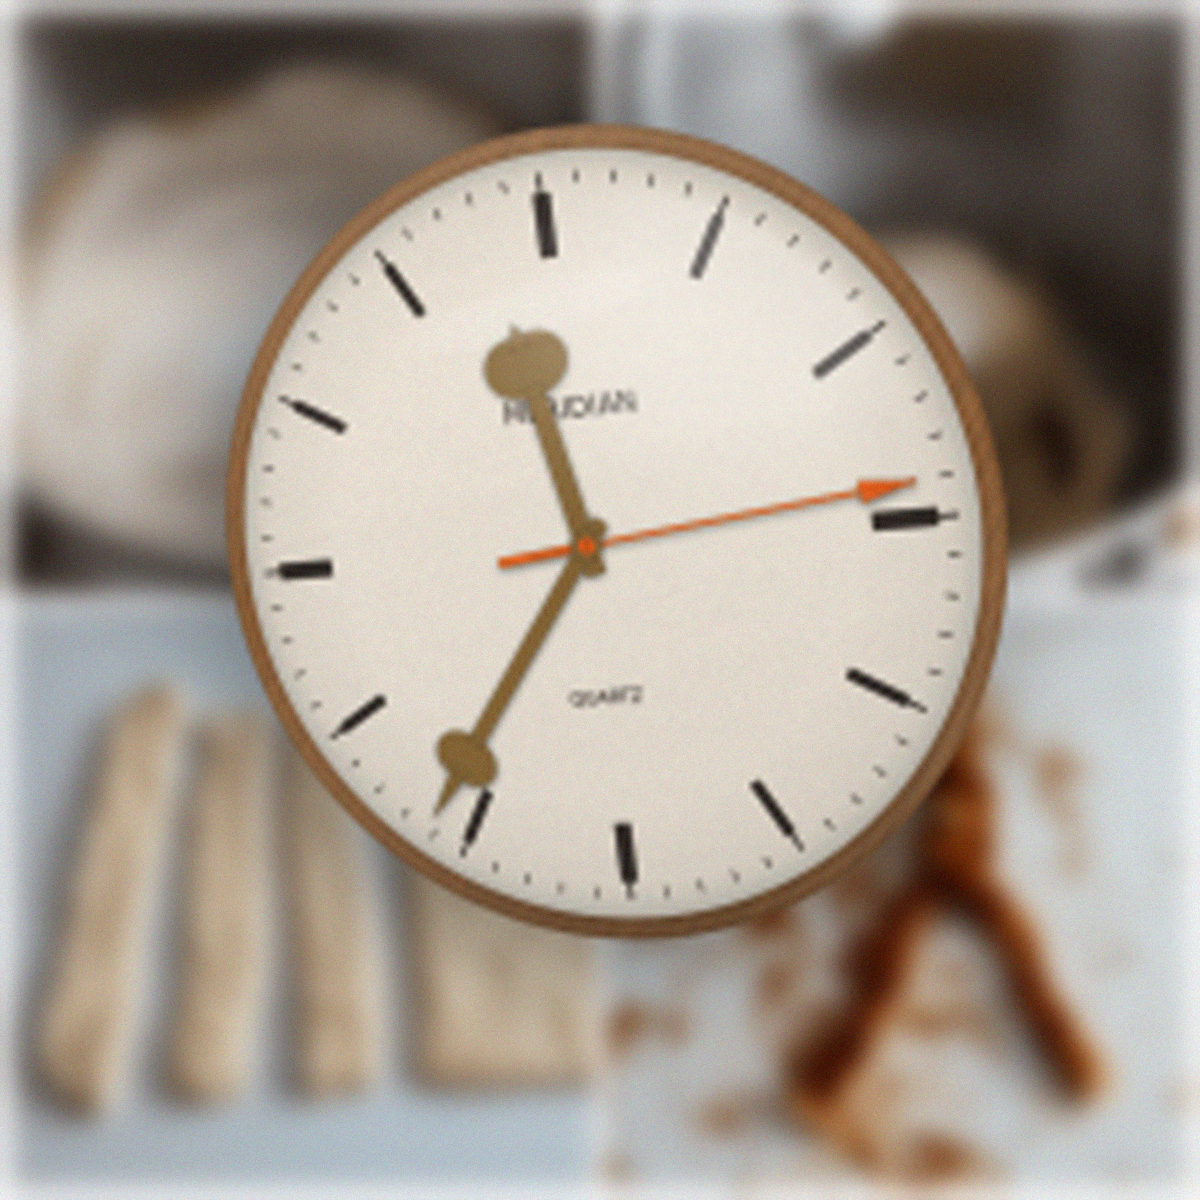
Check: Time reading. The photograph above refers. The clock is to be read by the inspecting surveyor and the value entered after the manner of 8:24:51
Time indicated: 11:36:14
